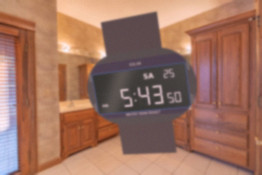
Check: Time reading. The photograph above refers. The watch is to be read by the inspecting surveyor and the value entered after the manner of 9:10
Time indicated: 5:43
